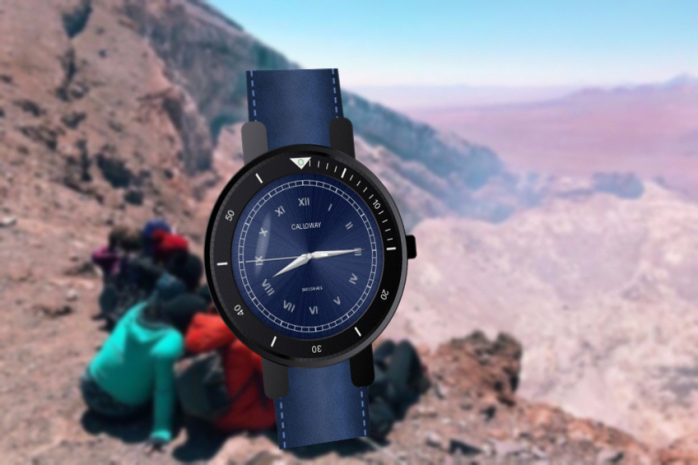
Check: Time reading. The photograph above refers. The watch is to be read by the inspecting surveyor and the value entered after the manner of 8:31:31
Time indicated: 8:14:45
